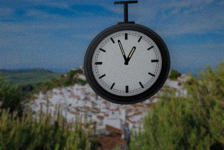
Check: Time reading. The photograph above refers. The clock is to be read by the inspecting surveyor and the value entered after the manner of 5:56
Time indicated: 12:57
